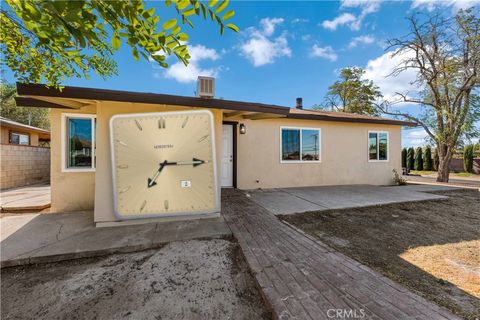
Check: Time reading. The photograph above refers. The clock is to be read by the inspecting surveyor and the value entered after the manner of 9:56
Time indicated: 7:15
